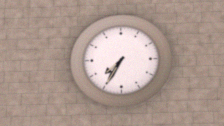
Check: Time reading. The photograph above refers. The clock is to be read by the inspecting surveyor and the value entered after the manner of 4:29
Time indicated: 7:35
